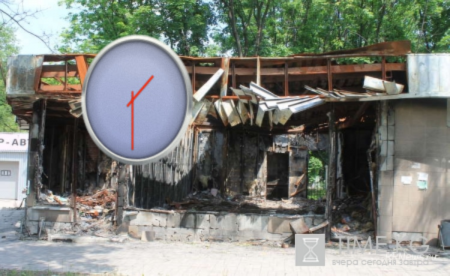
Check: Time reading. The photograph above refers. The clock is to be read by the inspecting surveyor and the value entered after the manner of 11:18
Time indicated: 1:30
